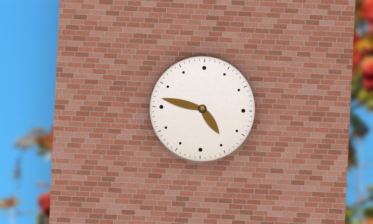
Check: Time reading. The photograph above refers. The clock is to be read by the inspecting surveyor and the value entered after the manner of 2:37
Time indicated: 4:47
